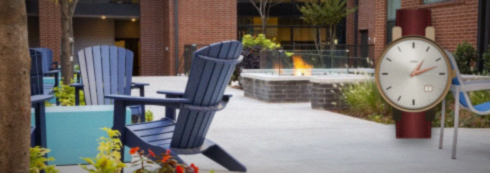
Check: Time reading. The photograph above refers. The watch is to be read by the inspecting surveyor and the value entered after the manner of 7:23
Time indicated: 1:12
